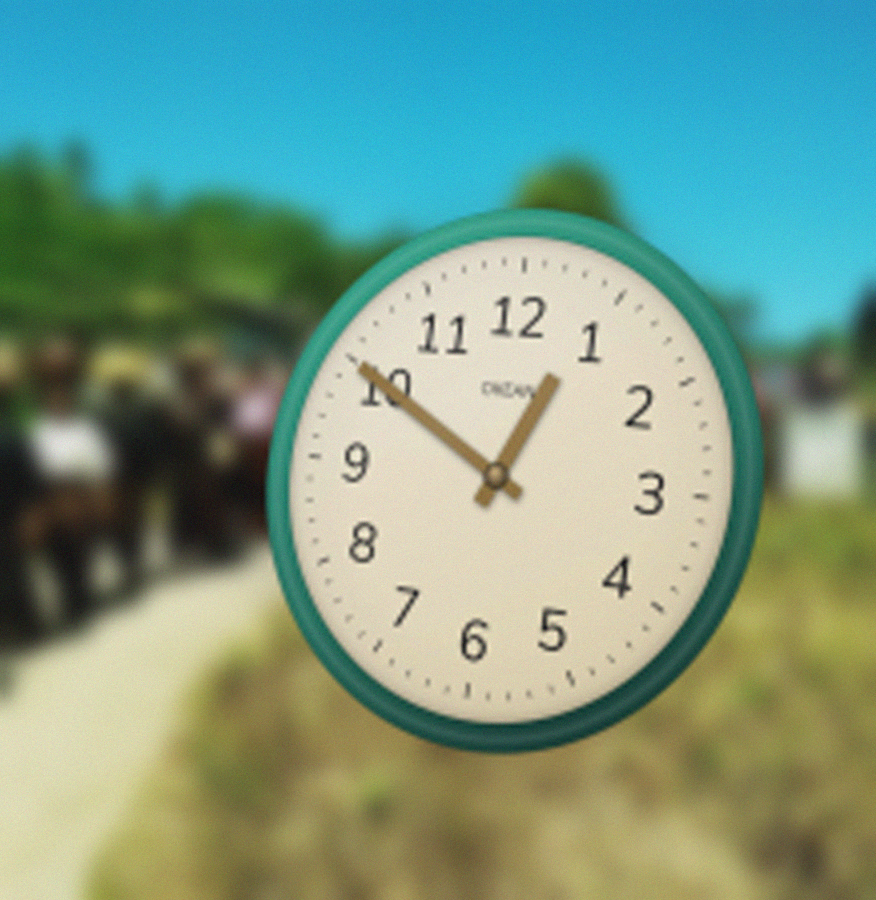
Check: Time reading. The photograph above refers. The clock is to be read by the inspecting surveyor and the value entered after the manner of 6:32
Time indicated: 12:50
